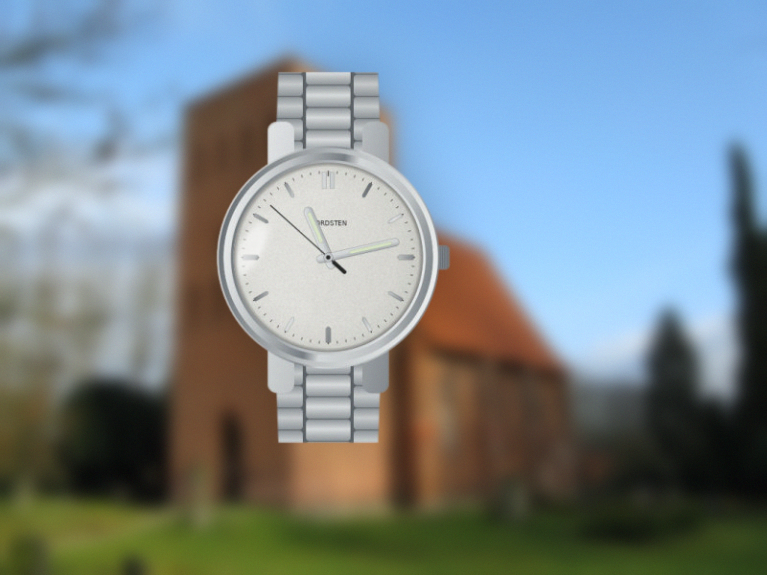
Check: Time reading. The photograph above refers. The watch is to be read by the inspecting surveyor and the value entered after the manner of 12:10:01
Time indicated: 11:12:52
